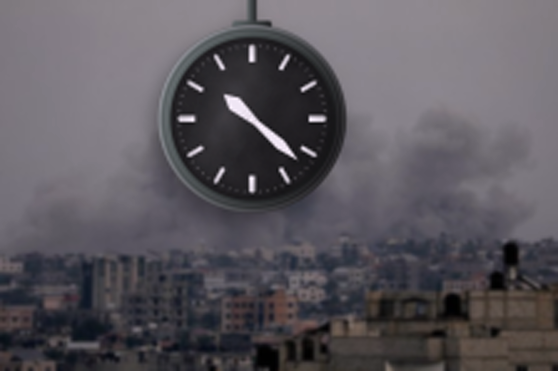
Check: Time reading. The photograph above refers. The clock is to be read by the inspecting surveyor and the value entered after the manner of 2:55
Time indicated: 10:22
